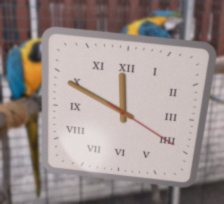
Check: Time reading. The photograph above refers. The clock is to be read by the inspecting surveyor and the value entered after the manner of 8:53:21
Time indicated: 11:49:20
